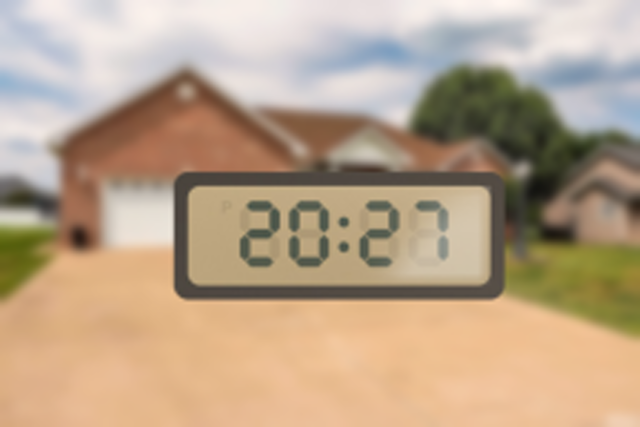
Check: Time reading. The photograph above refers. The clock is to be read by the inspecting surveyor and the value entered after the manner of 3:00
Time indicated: 20:27
